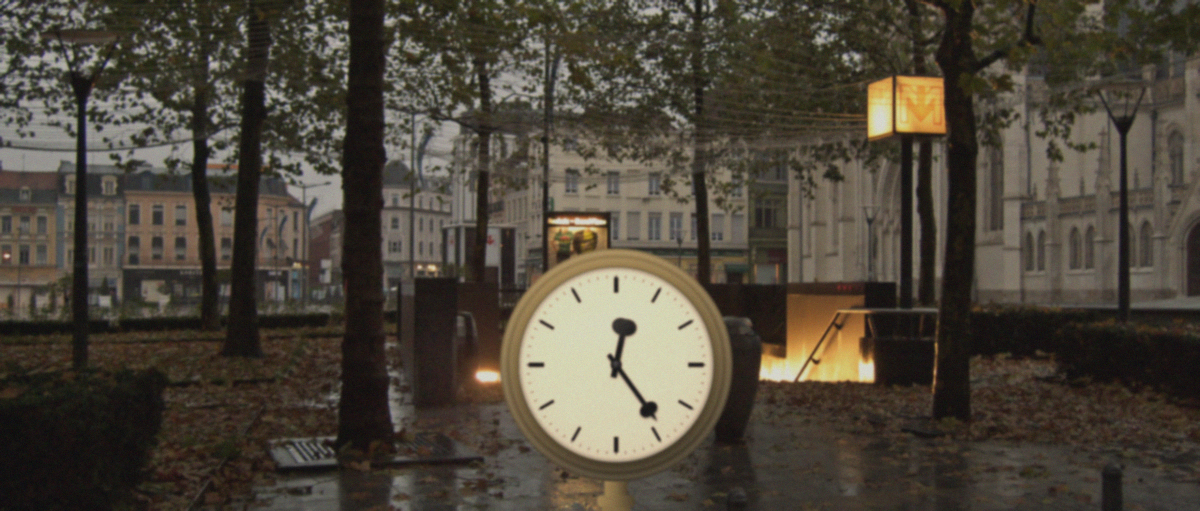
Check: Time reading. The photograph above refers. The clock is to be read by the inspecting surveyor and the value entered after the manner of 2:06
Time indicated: 12:24
